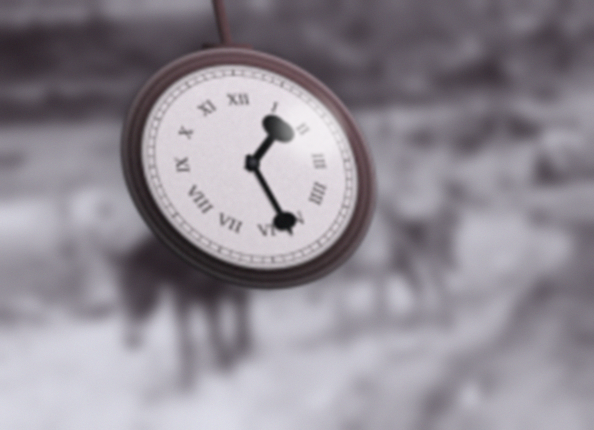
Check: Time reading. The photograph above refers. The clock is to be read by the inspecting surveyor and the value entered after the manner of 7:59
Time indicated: 1:27
